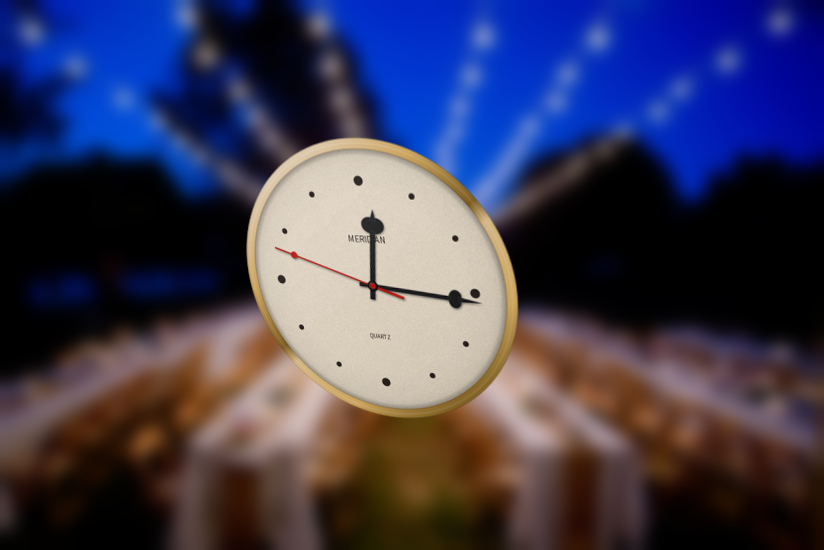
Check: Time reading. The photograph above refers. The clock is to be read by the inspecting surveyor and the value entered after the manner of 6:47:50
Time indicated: 12:15:48
